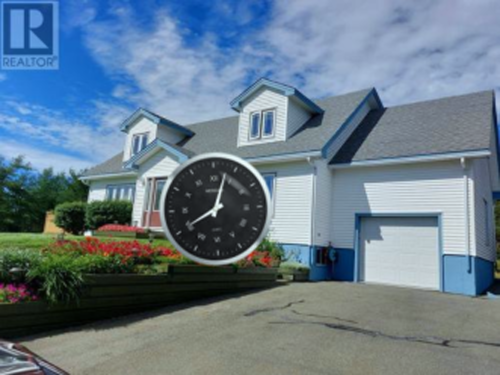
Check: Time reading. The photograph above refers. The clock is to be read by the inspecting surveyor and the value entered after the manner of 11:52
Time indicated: 8:03
